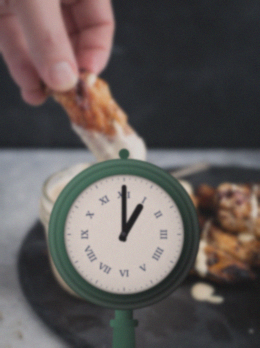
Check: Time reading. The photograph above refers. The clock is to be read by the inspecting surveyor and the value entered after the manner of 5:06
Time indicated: 1:00
